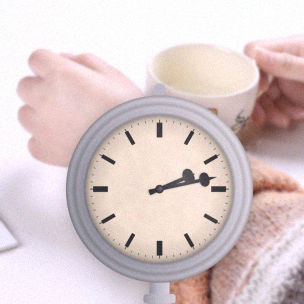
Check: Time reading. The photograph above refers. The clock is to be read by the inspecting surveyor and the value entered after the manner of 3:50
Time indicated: 2:13
